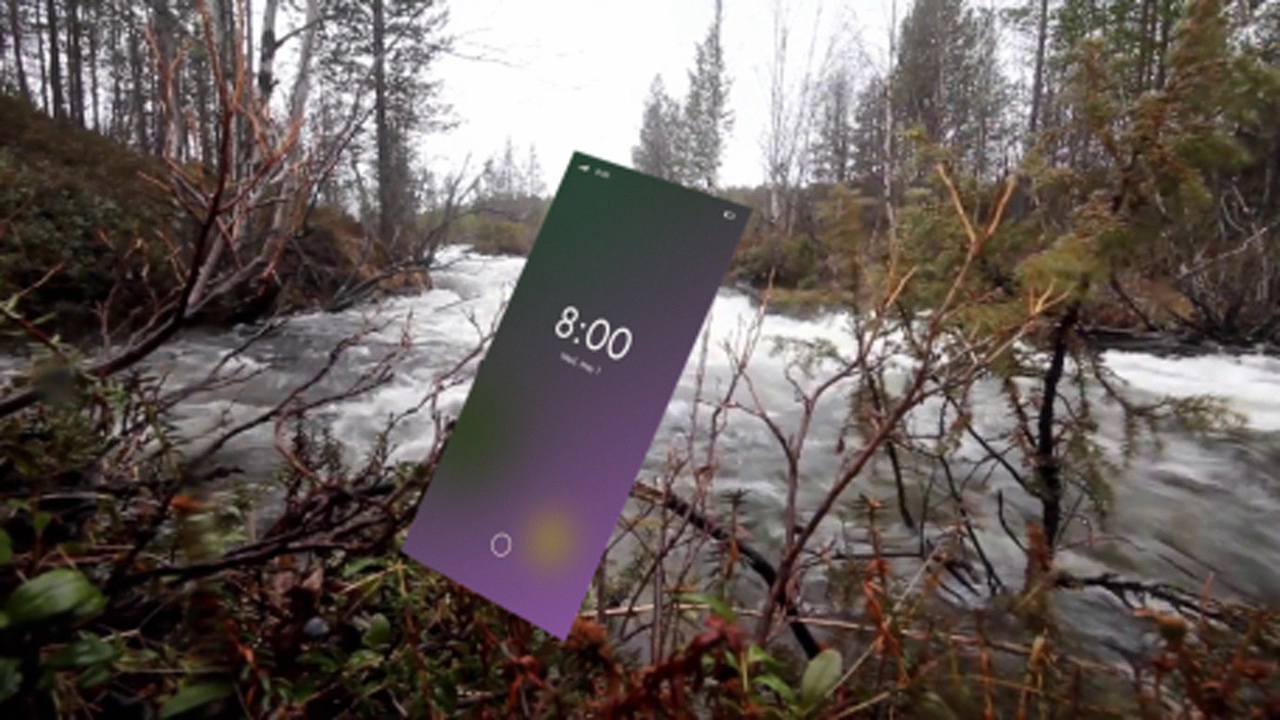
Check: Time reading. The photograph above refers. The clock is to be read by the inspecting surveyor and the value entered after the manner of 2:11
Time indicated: 8:00
